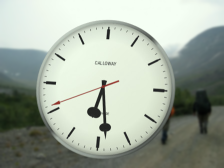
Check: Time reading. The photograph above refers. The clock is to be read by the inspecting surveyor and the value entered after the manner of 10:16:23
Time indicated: 6:28:41
